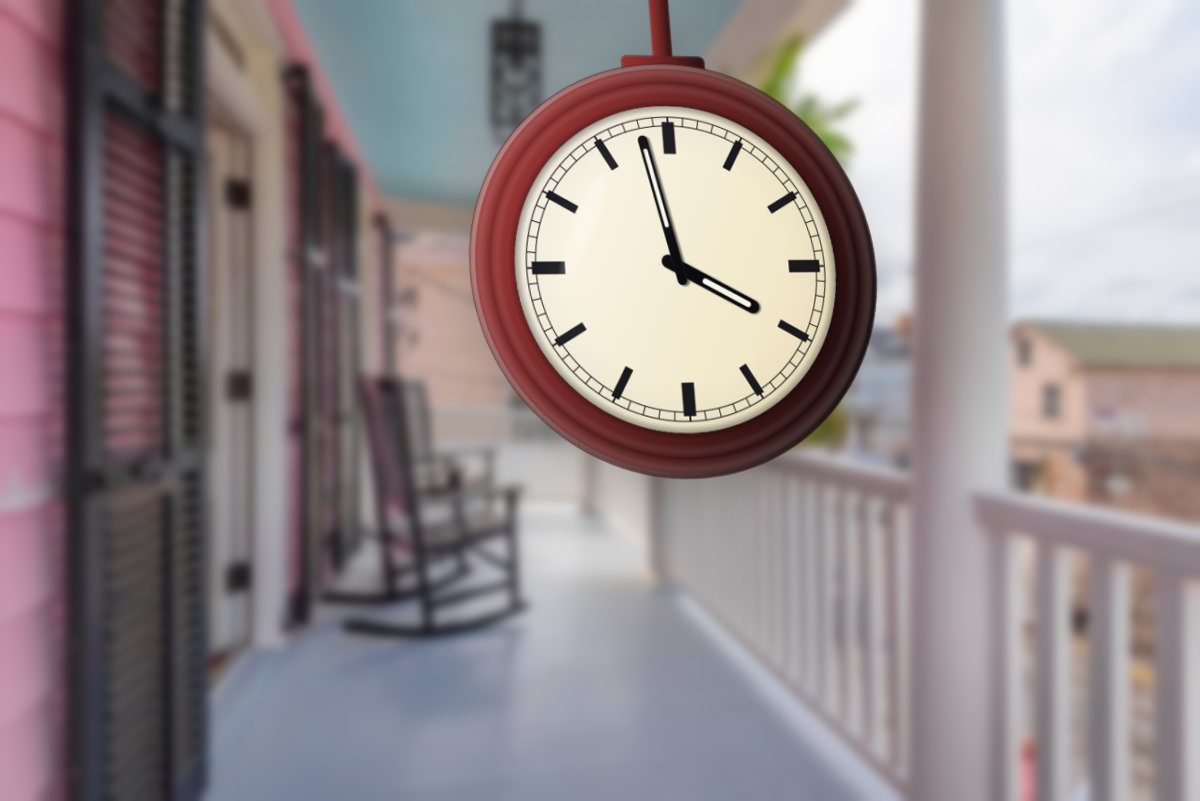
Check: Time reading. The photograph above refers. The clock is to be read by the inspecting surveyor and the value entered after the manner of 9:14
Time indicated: 3:58
